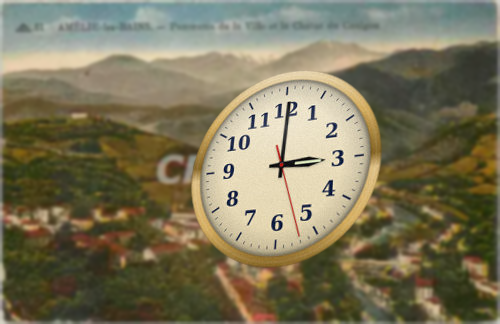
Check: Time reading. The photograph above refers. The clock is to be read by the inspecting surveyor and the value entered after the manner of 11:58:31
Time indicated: 3:00:27
